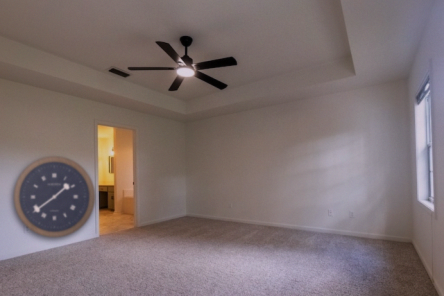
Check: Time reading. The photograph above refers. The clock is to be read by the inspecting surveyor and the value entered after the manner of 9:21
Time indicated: 1:39
